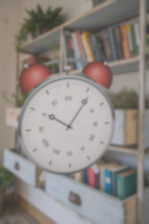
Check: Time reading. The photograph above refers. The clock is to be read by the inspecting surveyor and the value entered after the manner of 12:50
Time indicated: 10:06
